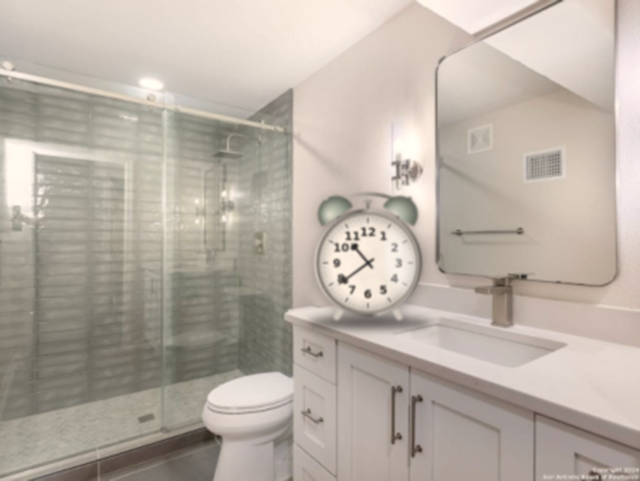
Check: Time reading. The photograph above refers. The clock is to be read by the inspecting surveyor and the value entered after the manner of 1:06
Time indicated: 10:39
